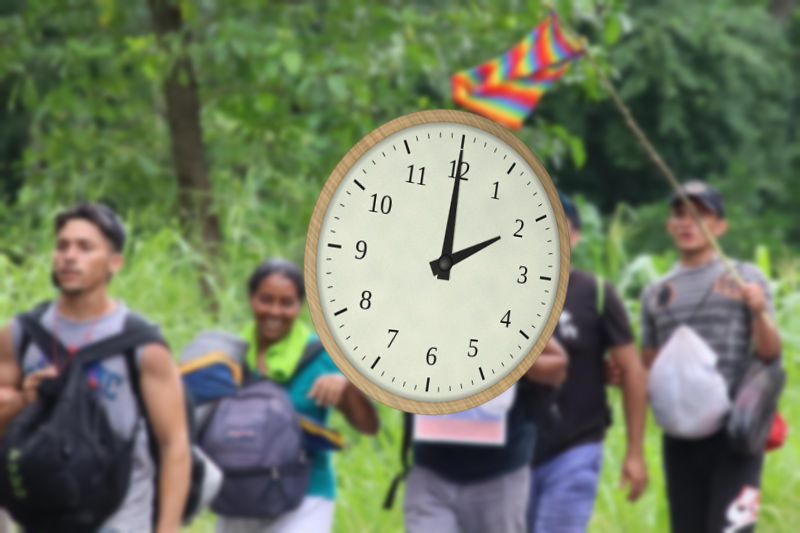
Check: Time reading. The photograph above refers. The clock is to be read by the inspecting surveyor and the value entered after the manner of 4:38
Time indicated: 2:00
